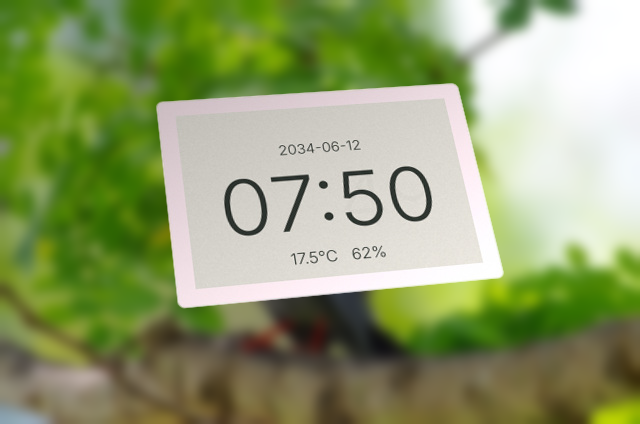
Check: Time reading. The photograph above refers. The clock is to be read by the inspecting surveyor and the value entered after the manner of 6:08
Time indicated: 7:50
